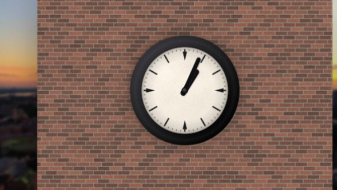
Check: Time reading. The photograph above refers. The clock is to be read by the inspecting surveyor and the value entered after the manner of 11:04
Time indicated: 1:04
